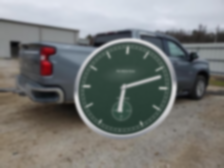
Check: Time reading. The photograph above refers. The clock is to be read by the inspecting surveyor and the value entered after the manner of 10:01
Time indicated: 6:12
